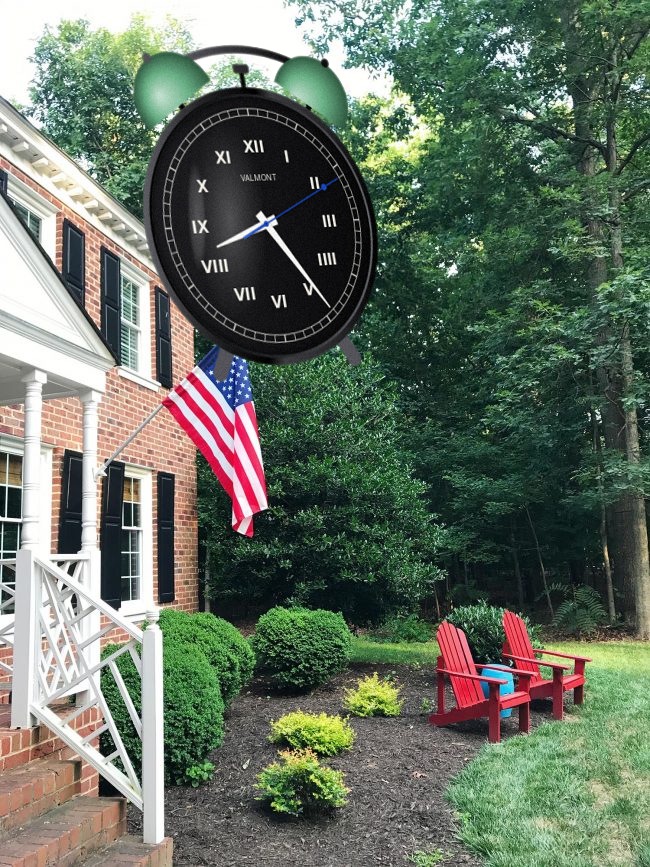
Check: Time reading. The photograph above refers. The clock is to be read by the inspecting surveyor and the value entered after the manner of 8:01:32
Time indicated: 8:24:11
